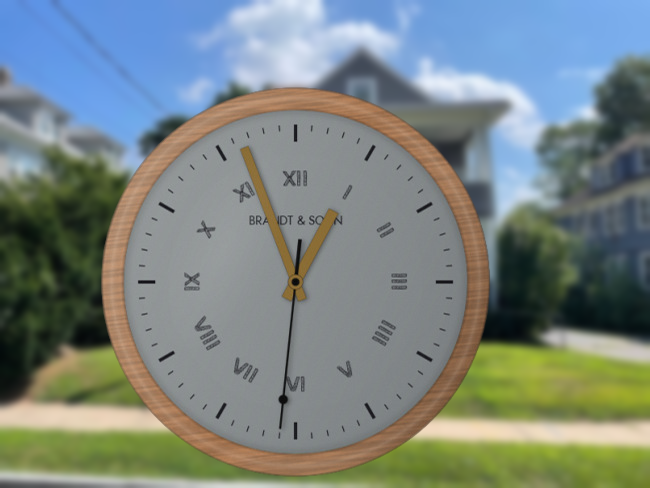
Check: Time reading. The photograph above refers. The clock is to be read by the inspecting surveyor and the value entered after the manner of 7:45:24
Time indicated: 12:56:31
